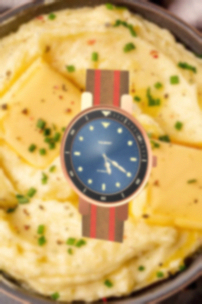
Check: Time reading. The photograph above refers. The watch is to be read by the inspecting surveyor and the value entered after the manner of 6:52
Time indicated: 5:20
